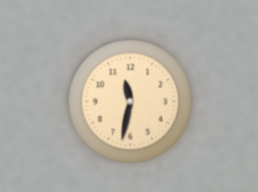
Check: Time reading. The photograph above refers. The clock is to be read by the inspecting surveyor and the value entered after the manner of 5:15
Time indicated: 11:32
